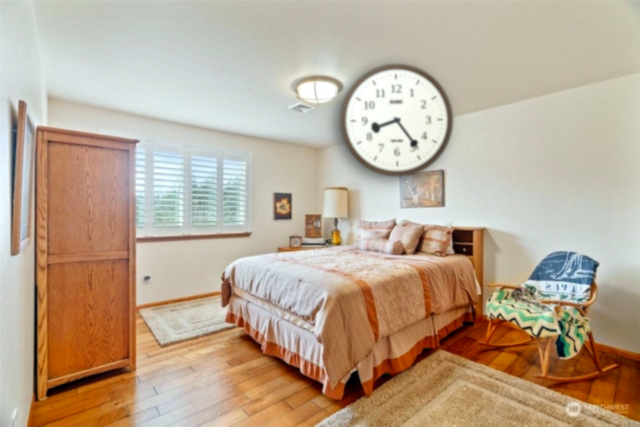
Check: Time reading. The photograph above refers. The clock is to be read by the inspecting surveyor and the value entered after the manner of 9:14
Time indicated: 8:24
